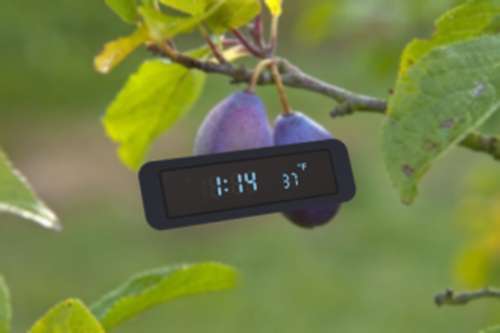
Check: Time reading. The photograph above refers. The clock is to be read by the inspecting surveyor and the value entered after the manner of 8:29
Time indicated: 1:14
